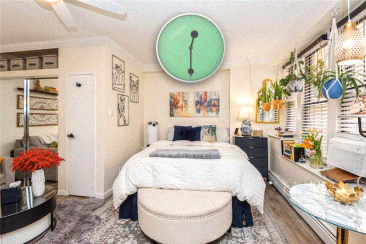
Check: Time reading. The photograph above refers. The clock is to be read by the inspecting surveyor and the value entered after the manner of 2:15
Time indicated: 12:30
